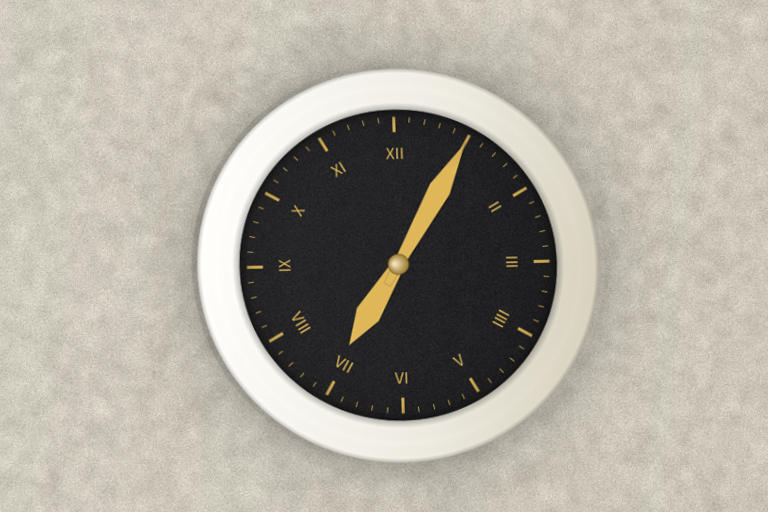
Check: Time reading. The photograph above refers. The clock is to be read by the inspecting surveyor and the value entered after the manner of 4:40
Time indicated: 7:05
